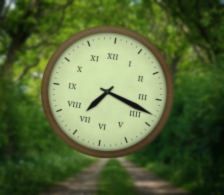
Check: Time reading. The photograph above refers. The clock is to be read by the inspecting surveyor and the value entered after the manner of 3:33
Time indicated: 7:18
